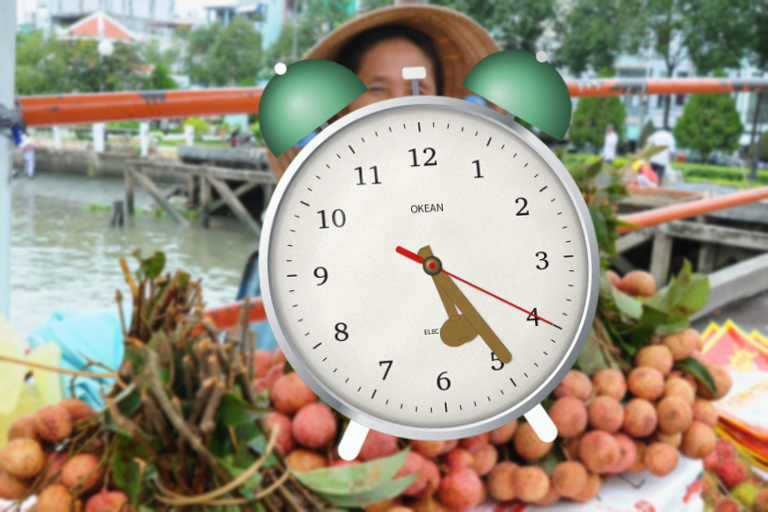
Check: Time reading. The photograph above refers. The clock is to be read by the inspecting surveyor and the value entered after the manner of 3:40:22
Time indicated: 5:24:20
